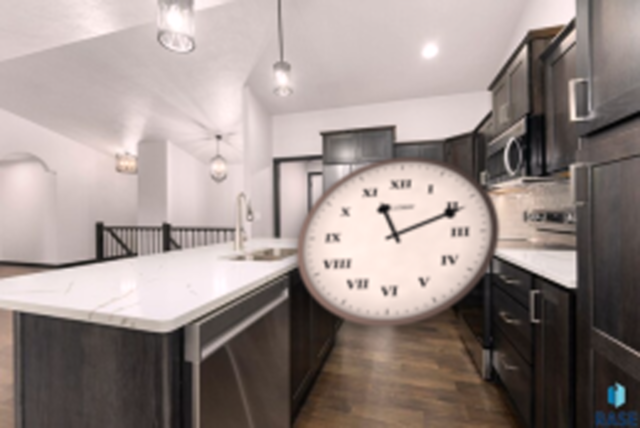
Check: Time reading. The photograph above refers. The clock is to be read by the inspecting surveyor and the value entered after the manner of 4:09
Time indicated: 11:11
